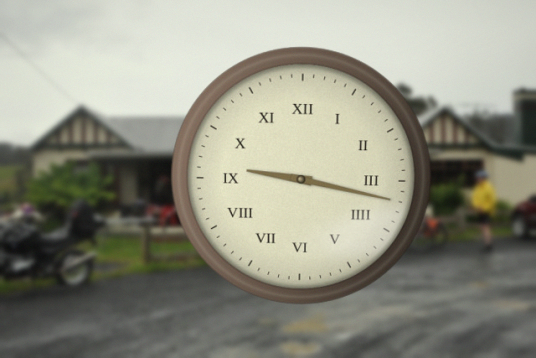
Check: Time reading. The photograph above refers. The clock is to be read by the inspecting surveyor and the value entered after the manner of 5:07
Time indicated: 9:17
